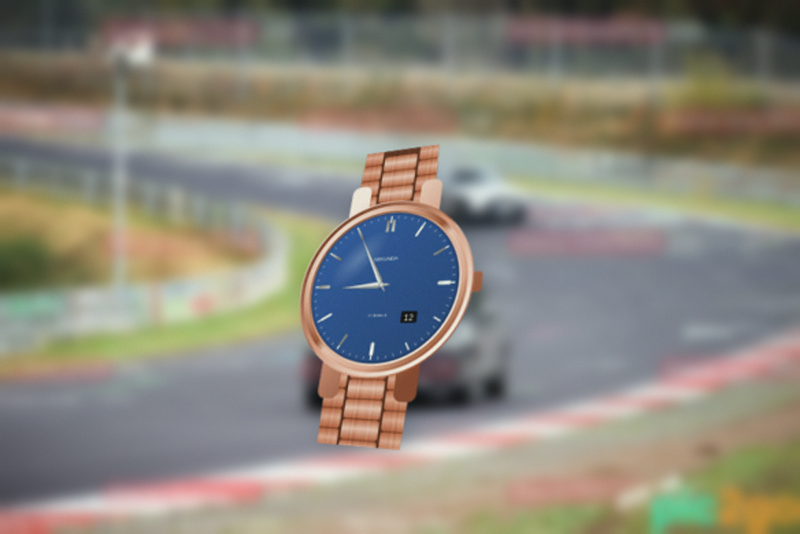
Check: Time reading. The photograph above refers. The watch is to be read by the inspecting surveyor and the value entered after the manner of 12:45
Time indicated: 8:55
